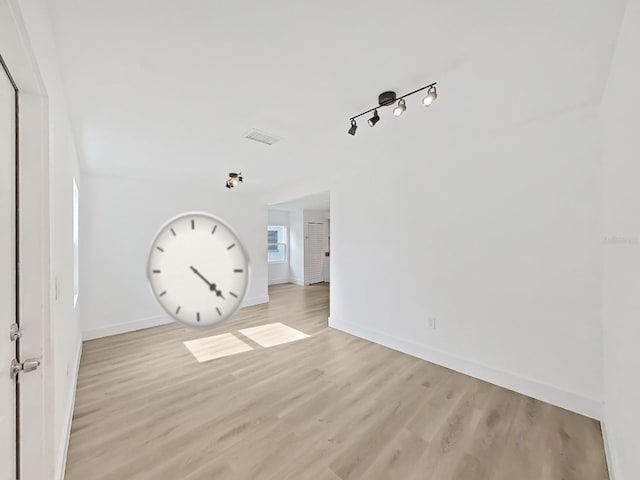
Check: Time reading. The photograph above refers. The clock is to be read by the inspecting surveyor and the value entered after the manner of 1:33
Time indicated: 4:22
